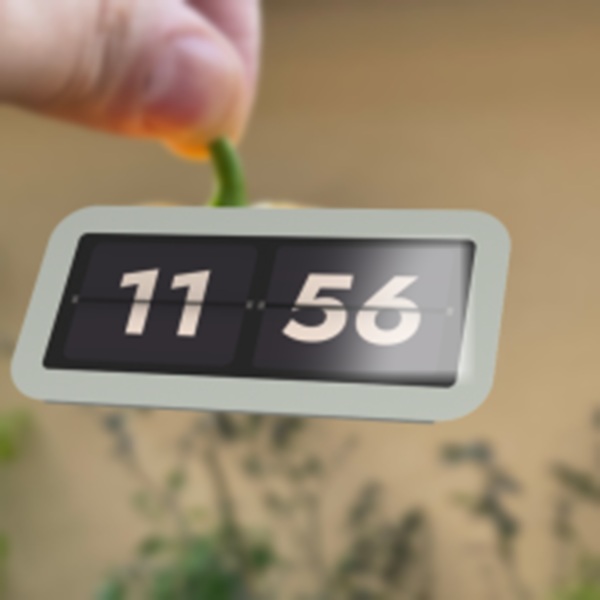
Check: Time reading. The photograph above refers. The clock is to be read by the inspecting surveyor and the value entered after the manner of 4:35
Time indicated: 11:56
